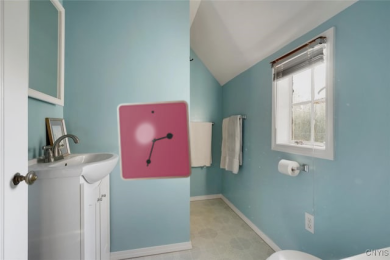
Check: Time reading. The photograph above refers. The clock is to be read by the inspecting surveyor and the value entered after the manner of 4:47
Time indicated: 2:33
